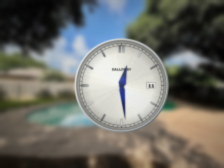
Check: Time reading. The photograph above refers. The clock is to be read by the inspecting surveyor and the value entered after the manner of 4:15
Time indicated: 12:29
